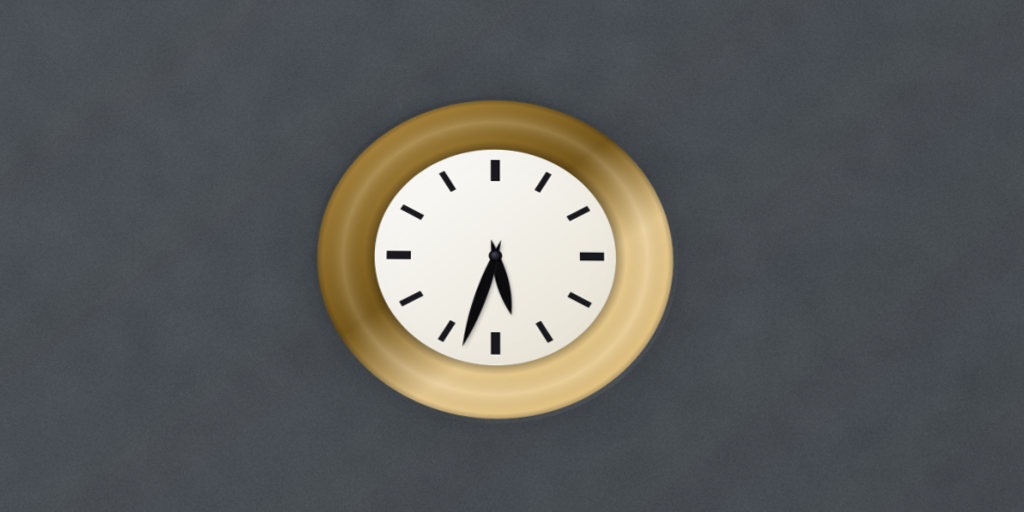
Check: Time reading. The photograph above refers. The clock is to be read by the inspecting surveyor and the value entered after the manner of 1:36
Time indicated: 5:33
